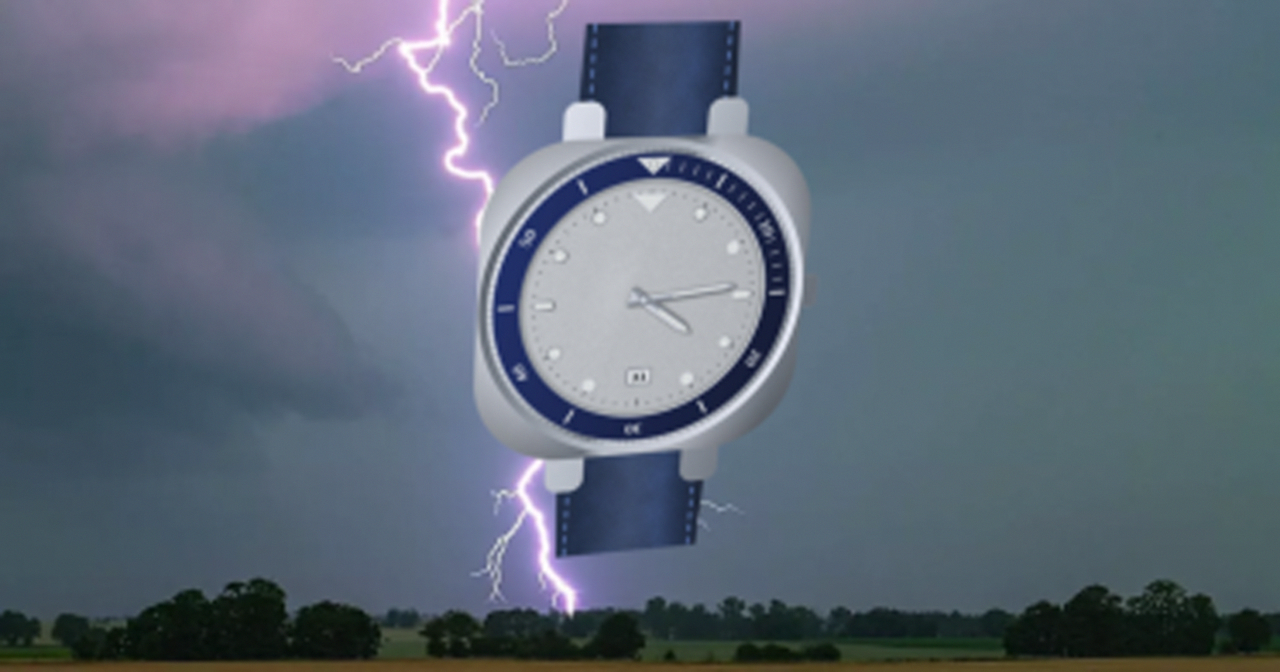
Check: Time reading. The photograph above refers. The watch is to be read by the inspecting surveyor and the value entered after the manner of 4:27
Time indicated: 4:14
